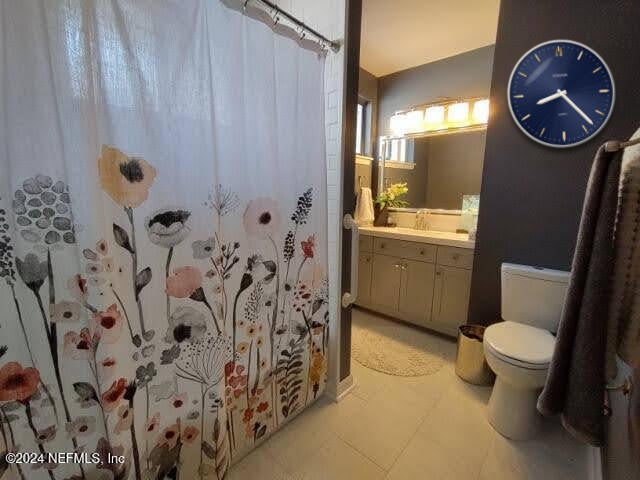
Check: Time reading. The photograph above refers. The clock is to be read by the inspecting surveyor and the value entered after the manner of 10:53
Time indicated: 8:23
